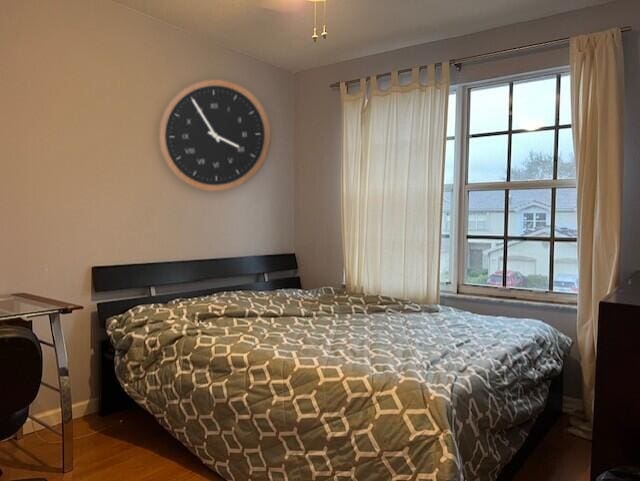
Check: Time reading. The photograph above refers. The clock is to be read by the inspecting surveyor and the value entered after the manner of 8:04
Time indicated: 3:55
